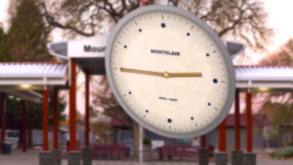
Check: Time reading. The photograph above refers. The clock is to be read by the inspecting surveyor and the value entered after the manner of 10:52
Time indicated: 2:45
